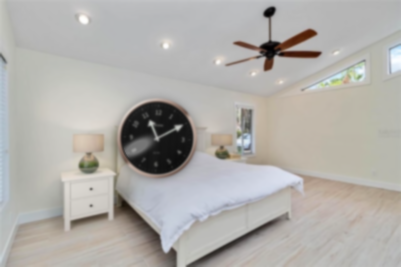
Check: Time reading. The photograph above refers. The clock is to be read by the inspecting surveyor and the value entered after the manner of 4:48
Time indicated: 11:10
